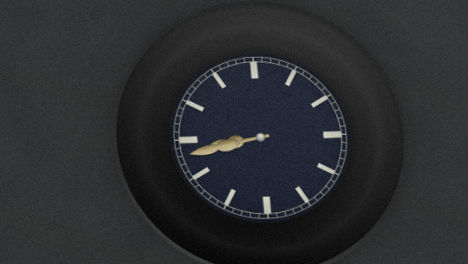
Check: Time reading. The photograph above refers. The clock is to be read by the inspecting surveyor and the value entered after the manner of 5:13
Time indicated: 8:43
